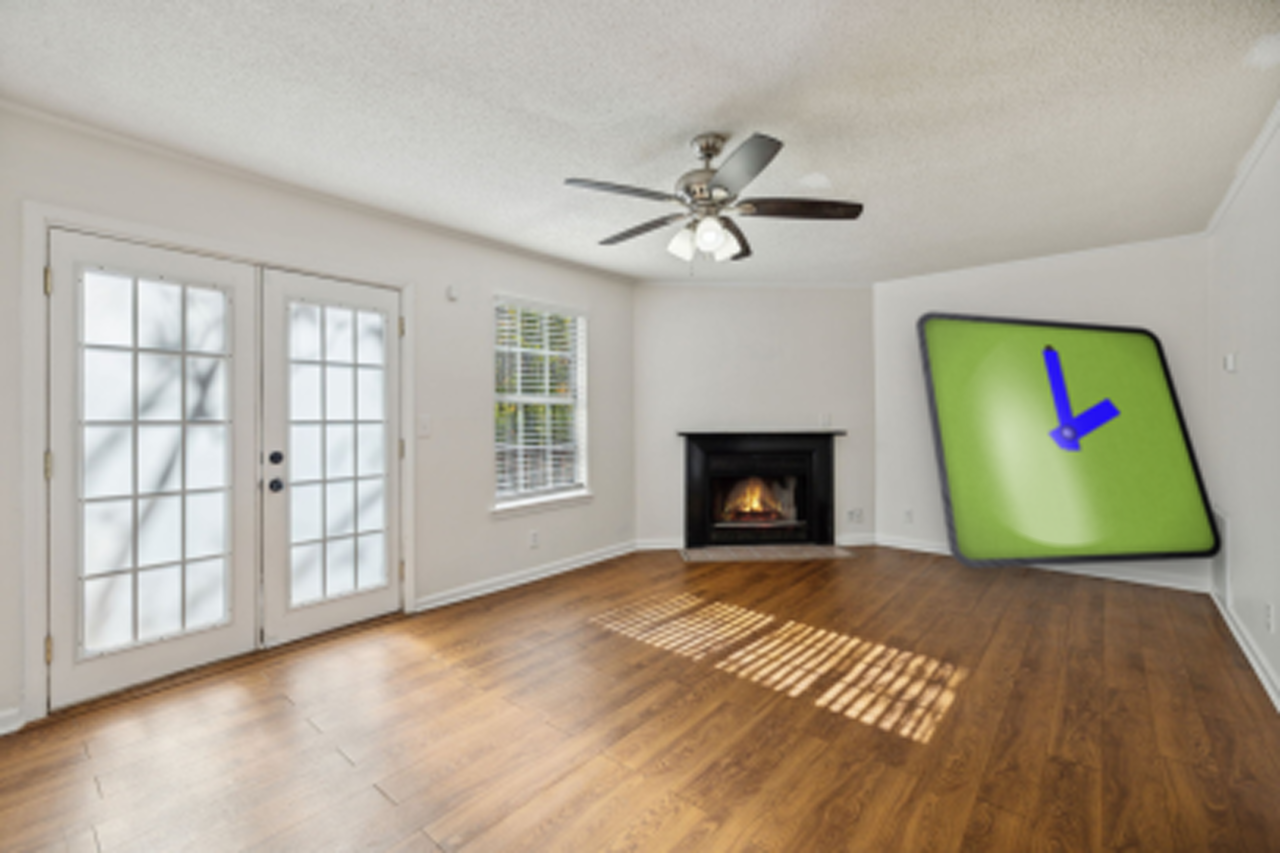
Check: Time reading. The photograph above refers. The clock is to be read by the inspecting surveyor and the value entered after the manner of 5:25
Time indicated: 2:00
